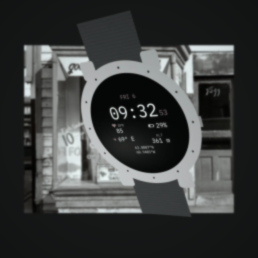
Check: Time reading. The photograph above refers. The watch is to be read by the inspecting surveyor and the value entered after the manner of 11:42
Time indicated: 9:32
